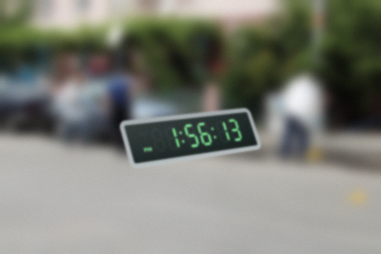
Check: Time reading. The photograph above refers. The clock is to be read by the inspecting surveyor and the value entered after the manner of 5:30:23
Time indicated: 1:56:13
